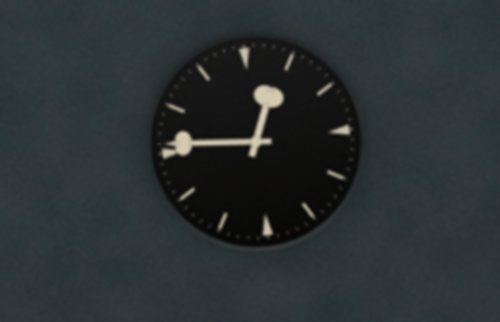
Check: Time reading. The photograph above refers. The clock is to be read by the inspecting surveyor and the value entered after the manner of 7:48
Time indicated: 12:46
